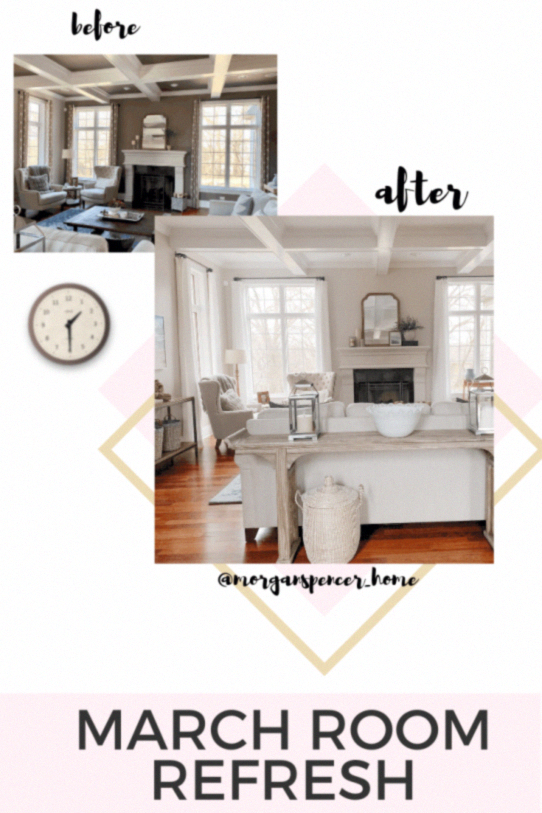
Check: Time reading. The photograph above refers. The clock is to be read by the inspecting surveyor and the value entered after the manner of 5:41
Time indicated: 1:30
